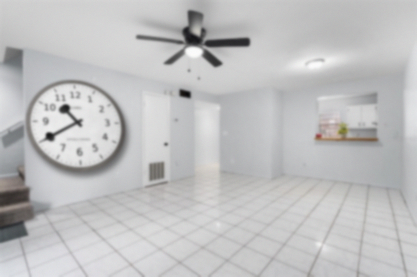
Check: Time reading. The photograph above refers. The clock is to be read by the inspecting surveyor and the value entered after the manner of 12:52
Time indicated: 10:40
